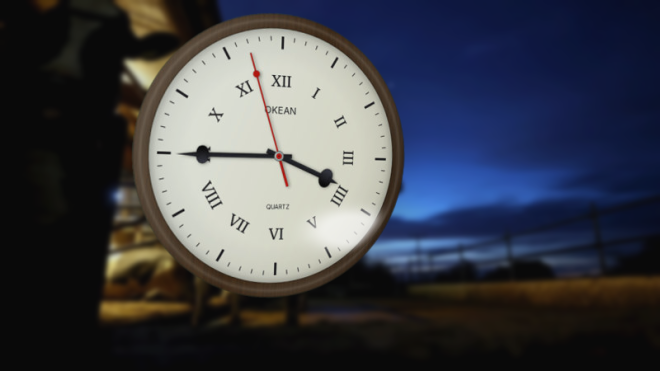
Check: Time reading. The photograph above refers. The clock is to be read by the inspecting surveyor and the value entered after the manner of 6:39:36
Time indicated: 3:44:57
